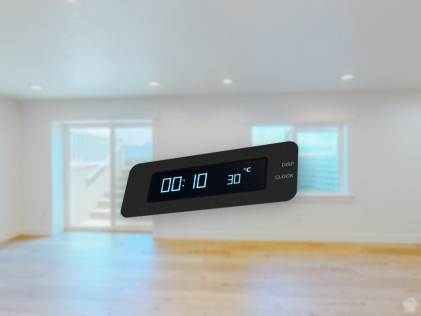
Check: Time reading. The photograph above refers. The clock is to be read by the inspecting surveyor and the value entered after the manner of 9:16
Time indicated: 0:10
